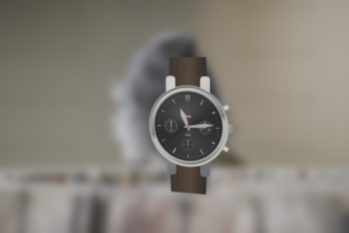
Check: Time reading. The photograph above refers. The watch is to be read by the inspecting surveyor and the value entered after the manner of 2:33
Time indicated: 11:14
